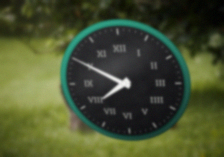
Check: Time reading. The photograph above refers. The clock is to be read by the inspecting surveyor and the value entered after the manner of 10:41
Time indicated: 7:50
